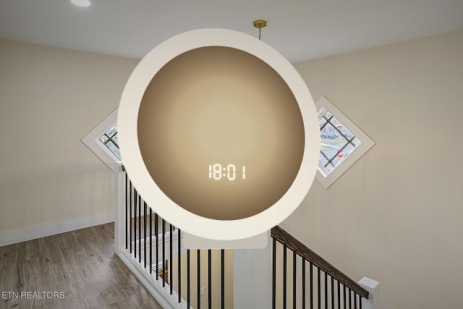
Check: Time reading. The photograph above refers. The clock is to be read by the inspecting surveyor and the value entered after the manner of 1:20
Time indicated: 18:01
